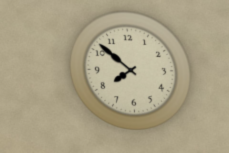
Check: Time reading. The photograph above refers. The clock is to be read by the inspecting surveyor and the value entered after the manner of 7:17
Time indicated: 7:52
